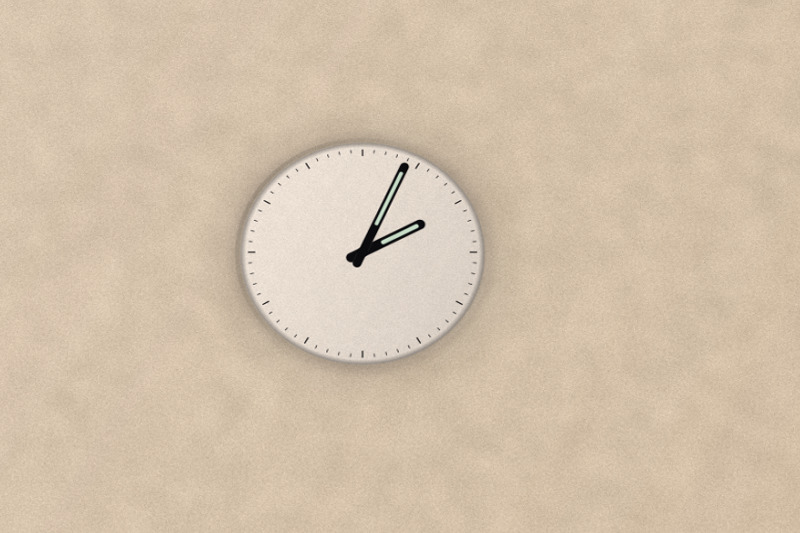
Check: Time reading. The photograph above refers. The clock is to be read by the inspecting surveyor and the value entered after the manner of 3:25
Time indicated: 2:04
